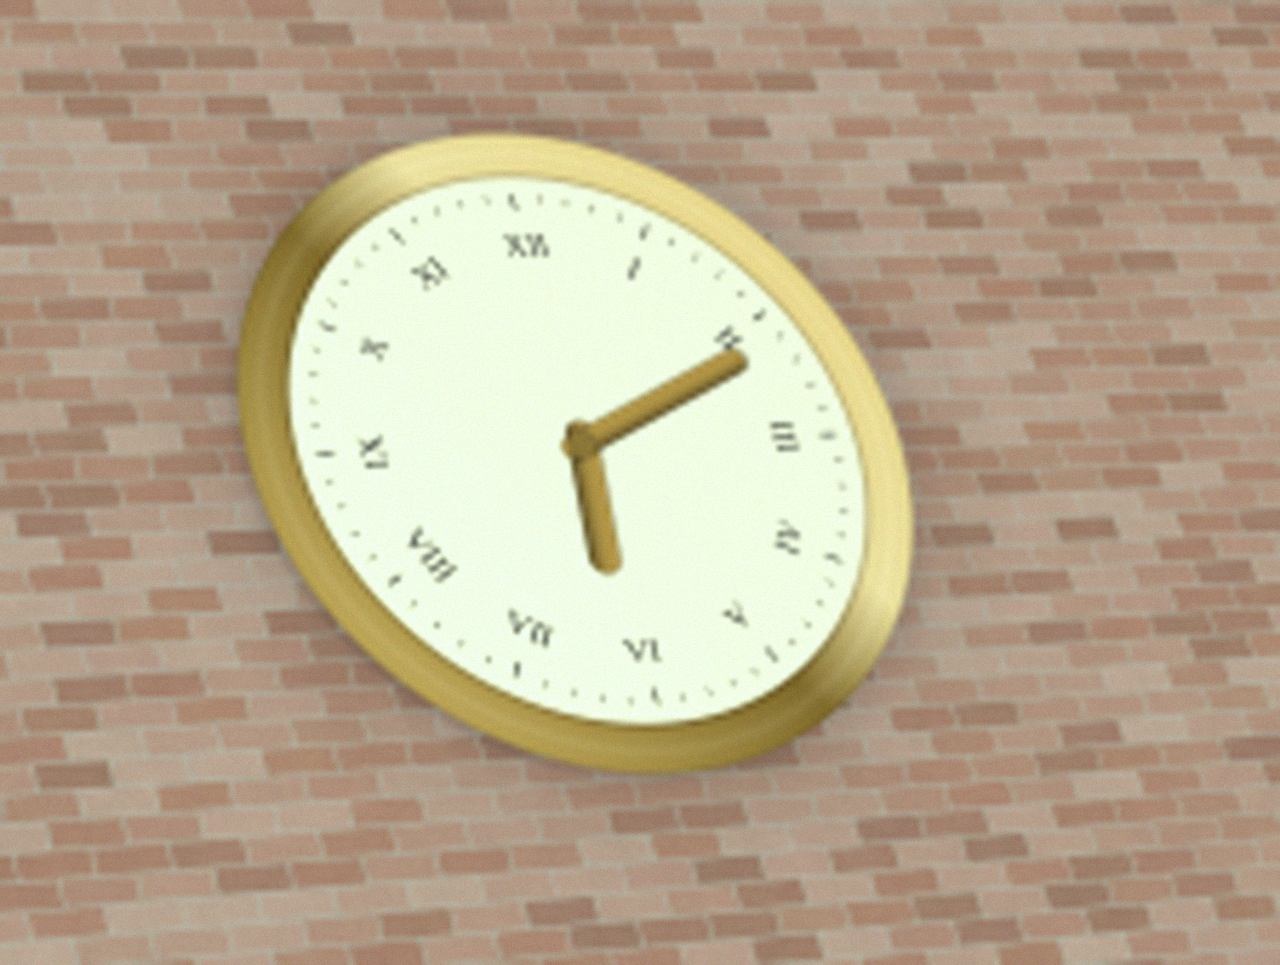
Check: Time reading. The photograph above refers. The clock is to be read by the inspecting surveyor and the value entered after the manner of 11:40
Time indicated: 6:11
